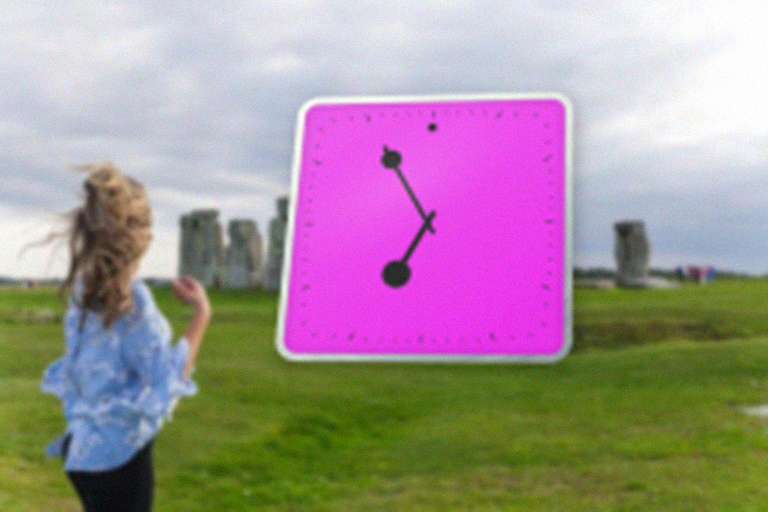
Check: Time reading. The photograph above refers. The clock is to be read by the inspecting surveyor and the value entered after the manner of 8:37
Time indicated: 6:55
